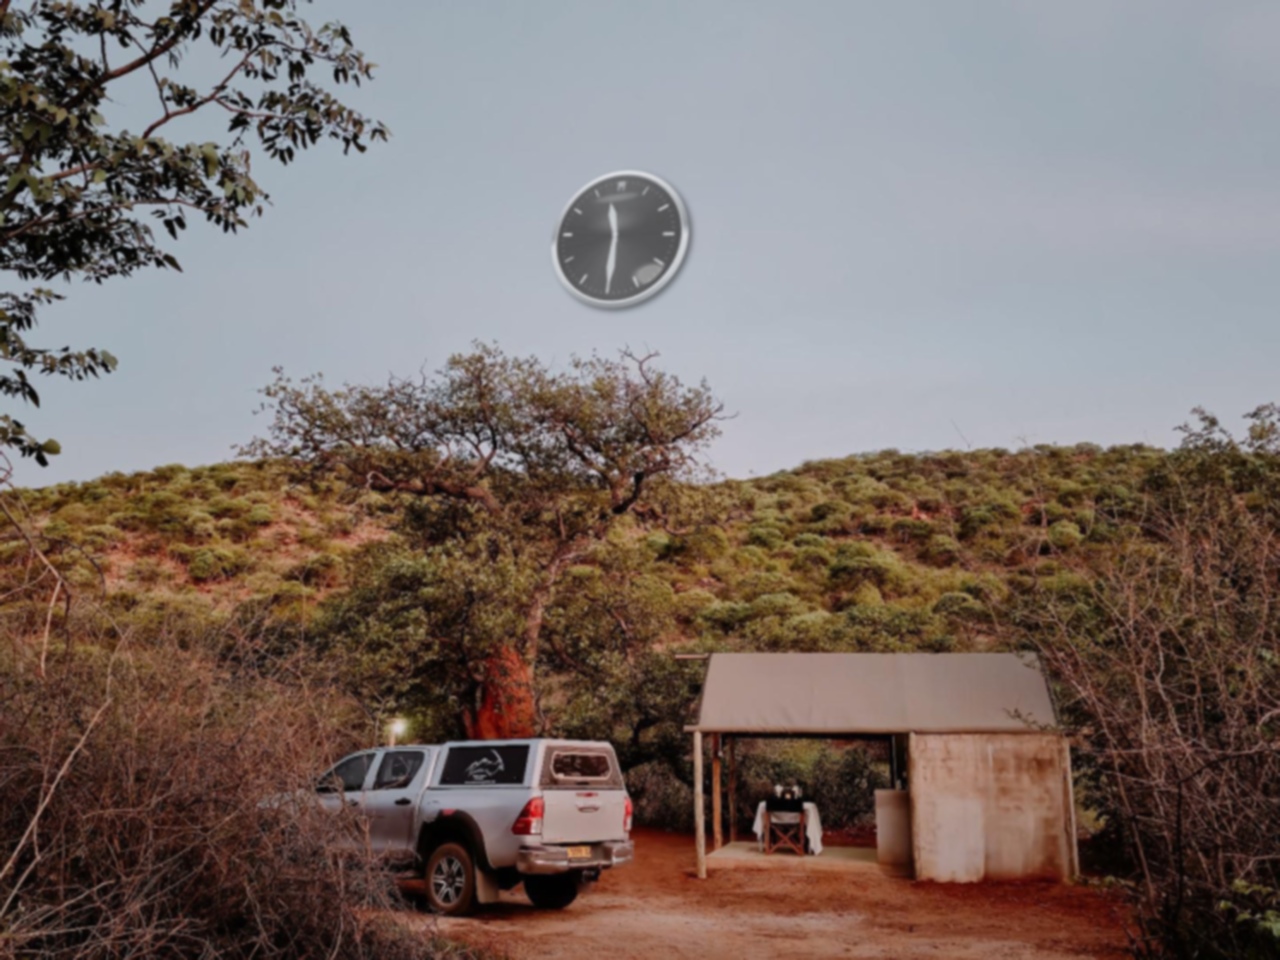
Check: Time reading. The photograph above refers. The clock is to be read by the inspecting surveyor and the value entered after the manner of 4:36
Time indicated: 11:30
